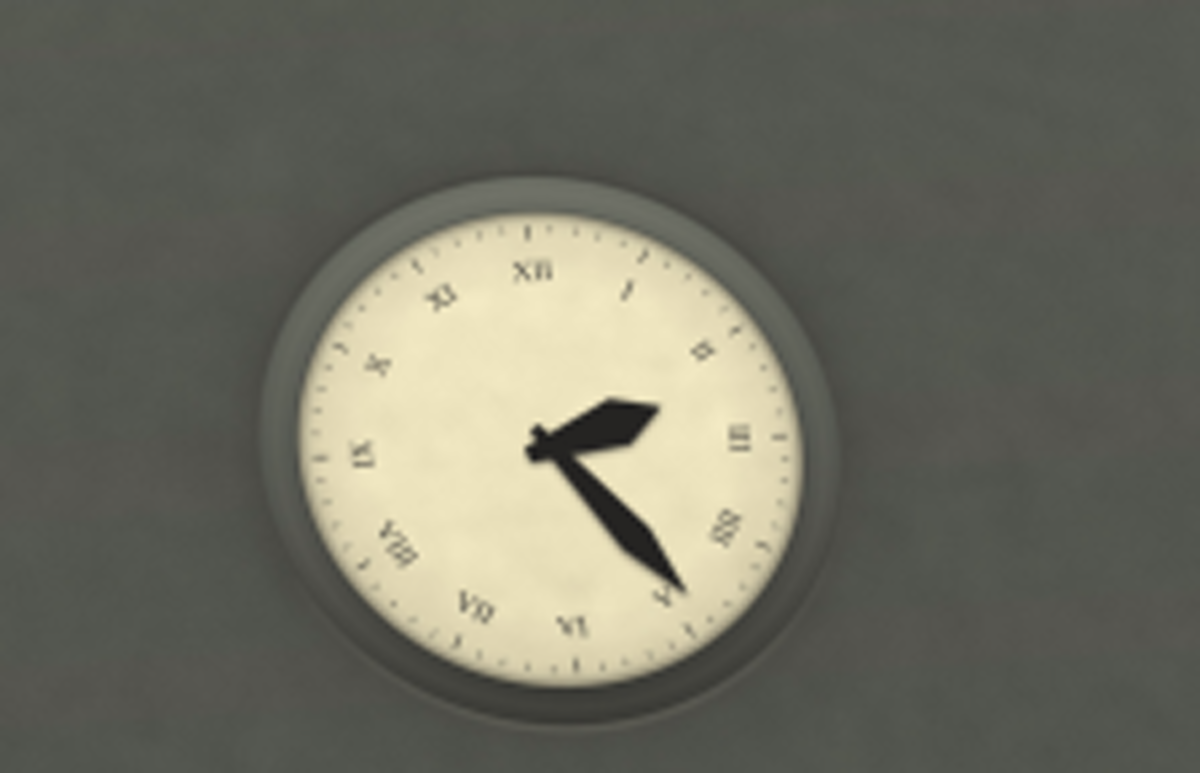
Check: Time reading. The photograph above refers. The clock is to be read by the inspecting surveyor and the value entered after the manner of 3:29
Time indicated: 2:24
